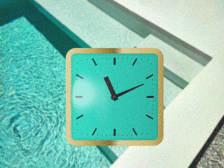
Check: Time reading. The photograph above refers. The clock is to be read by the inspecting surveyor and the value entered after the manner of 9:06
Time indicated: 11:11
